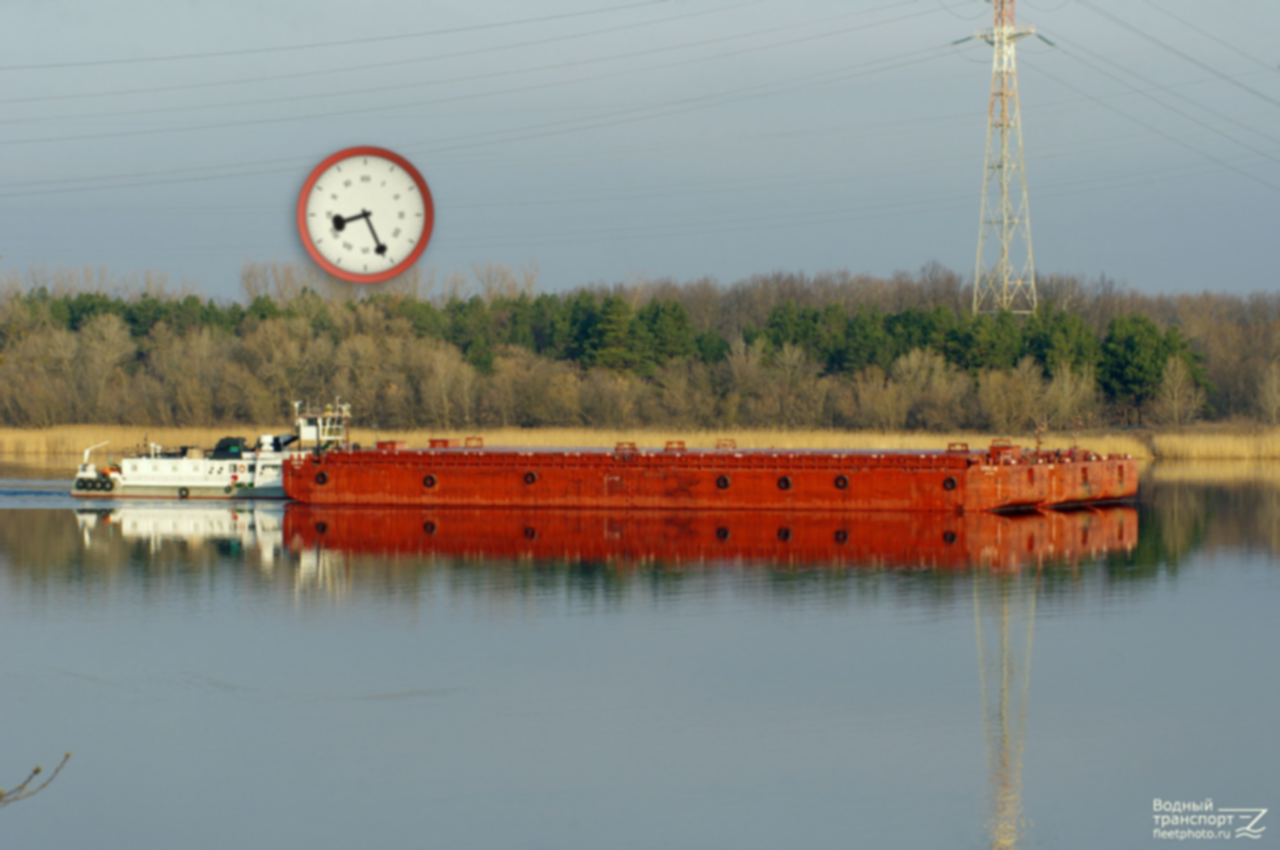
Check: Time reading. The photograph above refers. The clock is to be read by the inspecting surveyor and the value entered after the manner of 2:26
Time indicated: 8:26
